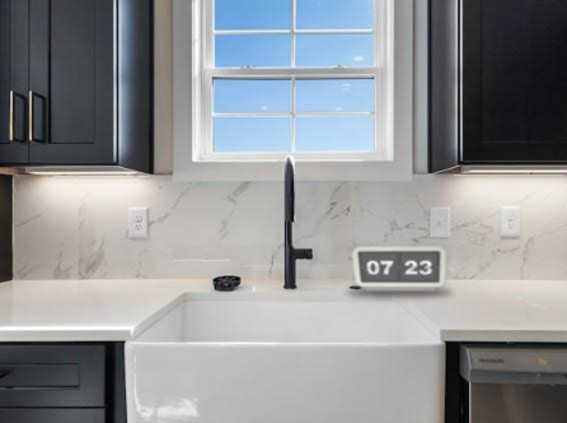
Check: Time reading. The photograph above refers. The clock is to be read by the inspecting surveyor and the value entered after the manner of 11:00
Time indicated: 7:23
